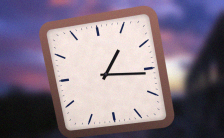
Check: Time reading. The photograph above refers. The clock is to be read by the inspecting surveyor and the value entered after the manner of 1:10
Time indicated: 1:16
